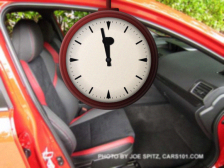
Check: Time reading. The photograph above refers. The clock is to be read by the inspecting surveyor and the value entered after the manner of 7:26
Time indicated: 11:58
